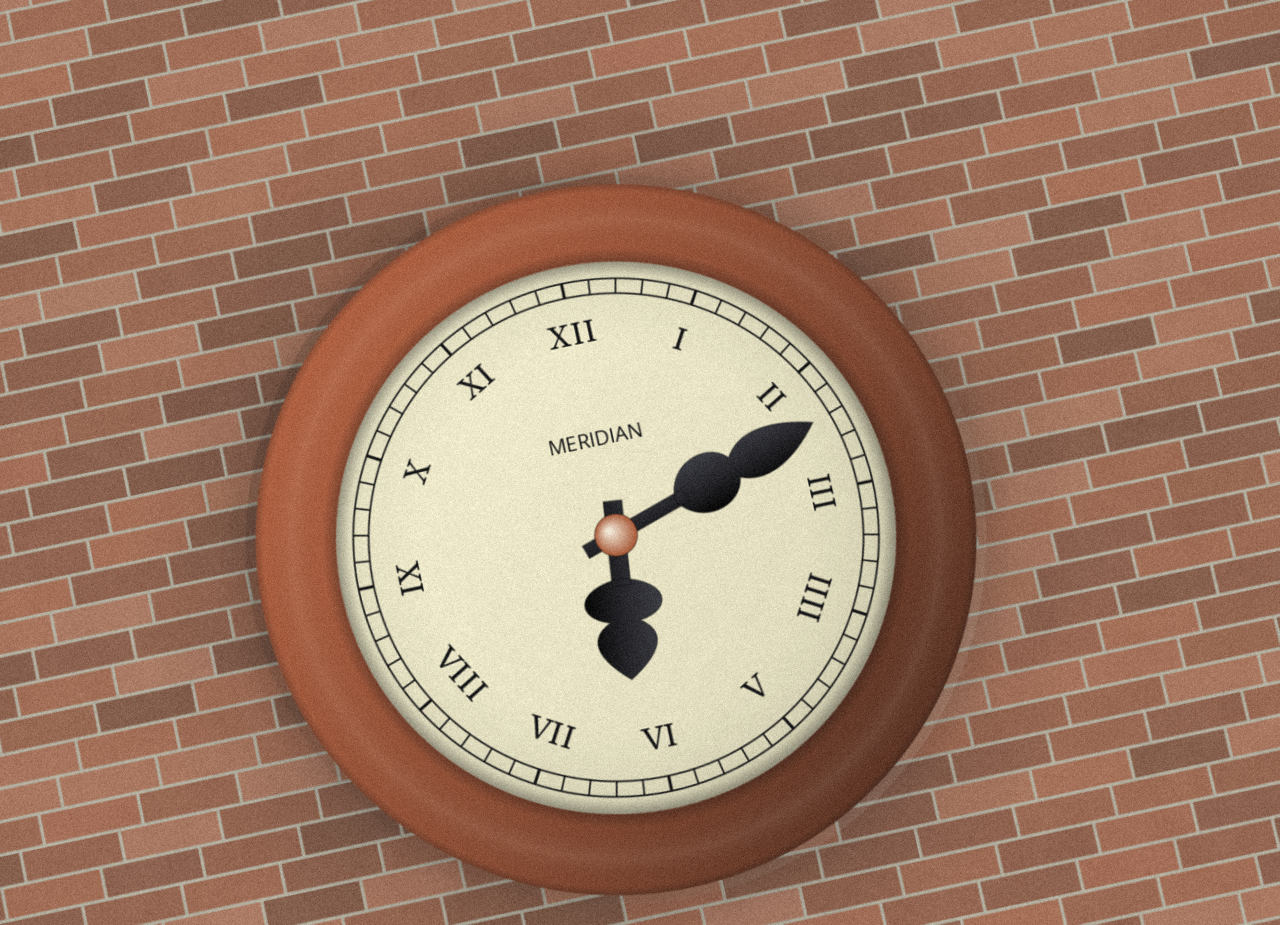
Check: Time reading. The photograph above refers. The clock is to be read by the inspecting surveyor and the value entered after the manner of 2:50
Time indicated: 6:12
